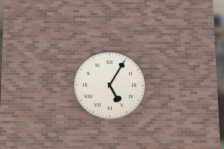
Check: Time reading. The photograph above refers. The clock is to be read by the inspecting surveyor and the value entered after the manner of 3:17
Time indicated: 5:05
